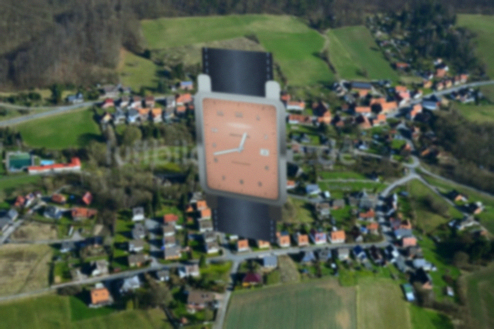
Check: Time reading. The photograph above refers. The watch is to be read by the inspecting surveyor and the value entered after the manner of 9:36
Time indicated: 12:42
